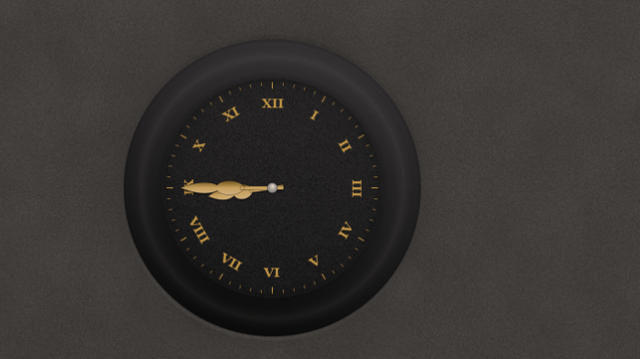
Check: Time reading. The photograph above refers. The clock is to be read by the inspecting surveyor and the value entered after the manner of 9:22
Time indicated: 8:45
